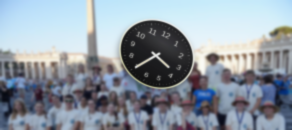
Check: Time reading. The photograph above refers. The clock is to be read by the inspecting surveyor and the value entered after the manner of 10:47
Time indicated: 3:35
